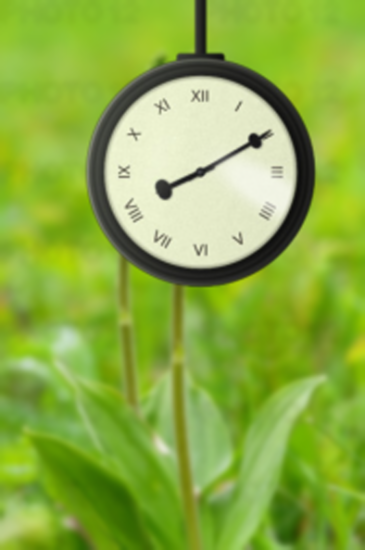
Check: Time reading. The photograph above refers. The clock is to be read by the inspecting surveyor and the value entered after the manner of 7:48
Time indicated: 8:10
